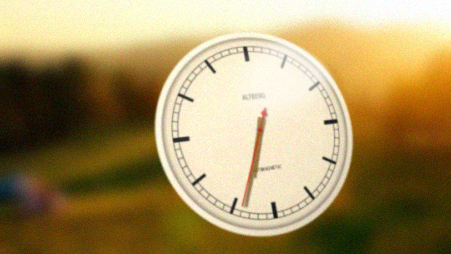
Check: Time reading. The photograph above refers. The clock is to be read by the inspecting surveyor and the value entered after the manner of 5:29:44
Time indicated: 6:33:34
